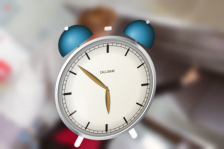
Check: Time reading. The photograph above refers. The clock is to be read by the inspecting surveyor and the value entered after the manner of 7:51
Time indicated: 5:52
